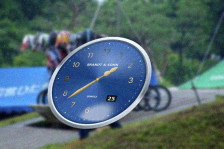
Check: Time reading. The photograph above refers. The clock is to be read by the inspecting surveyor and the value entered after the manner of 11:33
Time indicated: 1:38
